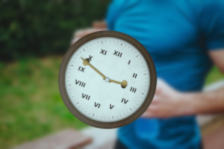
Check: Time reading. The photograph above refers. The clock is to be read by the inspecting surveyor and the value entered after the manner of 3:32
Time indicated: 2:48
